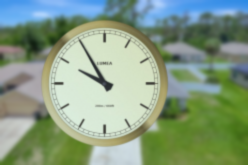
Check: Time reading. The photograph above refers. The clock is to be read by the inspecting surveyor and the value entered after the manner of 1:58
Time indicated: 9:55
